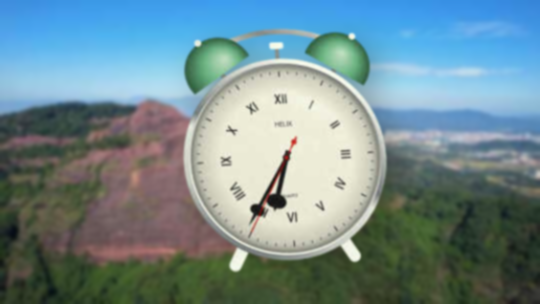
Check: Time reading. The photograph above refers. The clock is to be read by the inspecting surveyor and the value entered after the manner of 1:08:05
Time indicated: 6:35:35
